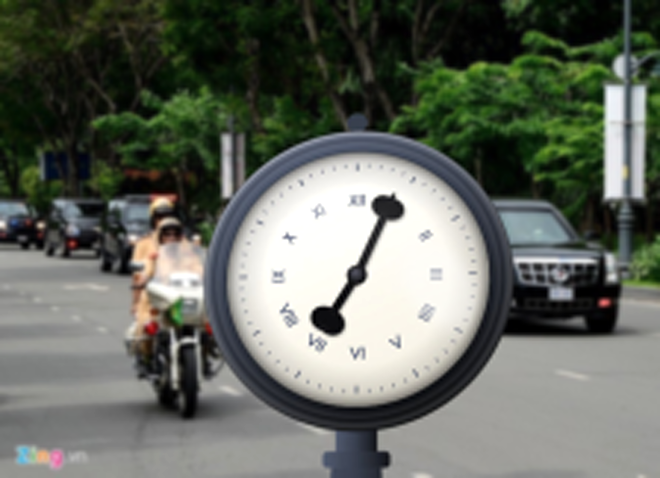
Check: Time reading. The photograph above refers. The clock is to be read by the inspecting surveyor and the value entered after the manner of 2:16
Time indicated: 7:04
